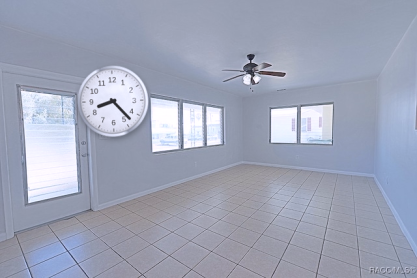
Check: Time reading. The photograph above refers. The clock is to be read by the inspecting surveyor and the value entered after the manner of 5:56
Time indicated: 8:23
